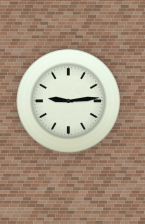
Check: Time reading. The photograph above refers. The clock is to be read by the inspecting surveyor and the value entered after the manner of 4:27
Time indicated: 9:14
